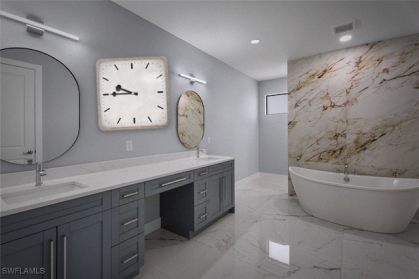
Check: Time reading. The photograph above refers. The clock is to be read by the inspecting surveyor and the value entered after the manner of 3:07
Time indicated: 9:45
